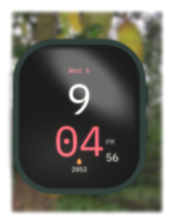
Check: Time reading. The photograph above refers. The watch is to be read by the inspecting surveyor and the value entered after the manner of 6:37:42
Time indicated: 9:04:56
